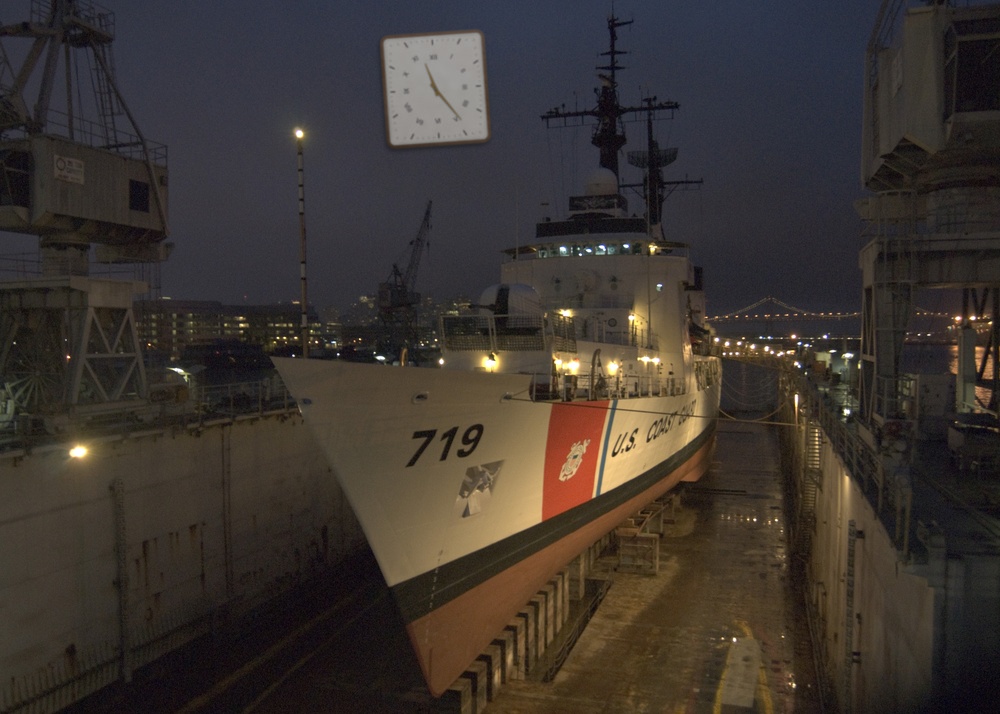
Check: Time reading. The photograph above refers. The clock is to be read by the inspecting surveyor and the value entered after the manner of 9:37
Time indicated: 11:24
